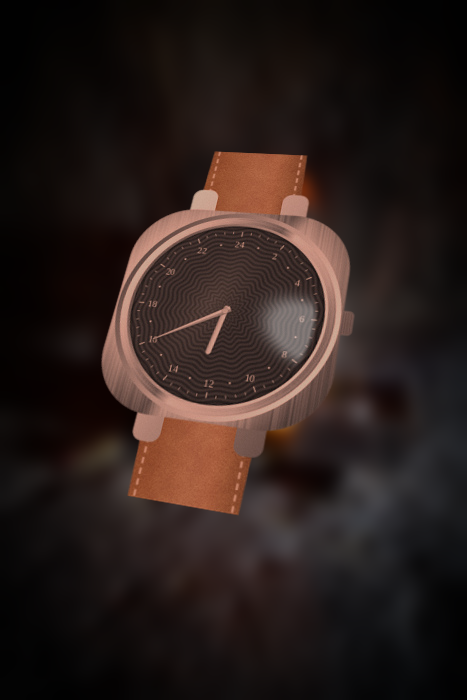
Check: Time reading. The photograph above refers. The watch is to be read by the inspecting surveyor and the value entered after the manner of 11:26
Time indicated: 12:40
